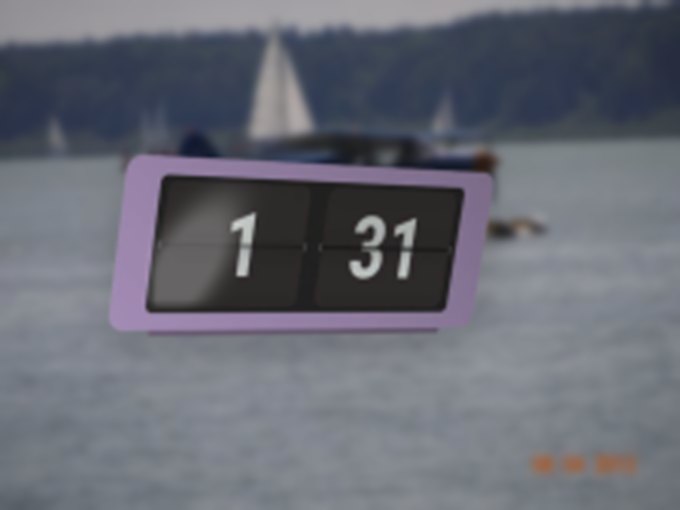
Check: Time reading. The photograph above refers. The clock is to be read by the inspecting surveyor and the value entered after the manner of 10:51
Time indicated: 1:31
